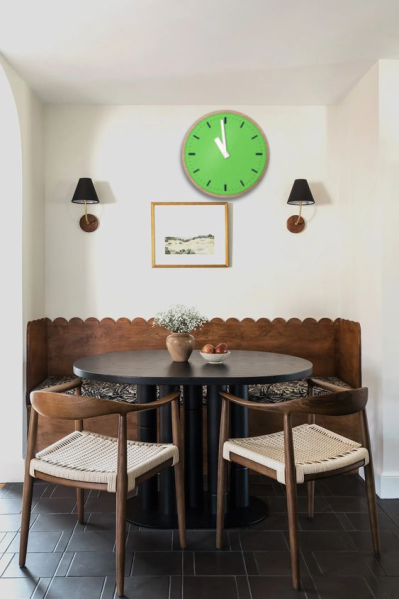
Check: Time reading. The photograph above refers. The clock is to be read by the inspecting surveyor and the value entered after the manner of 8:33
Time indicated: 10:59
